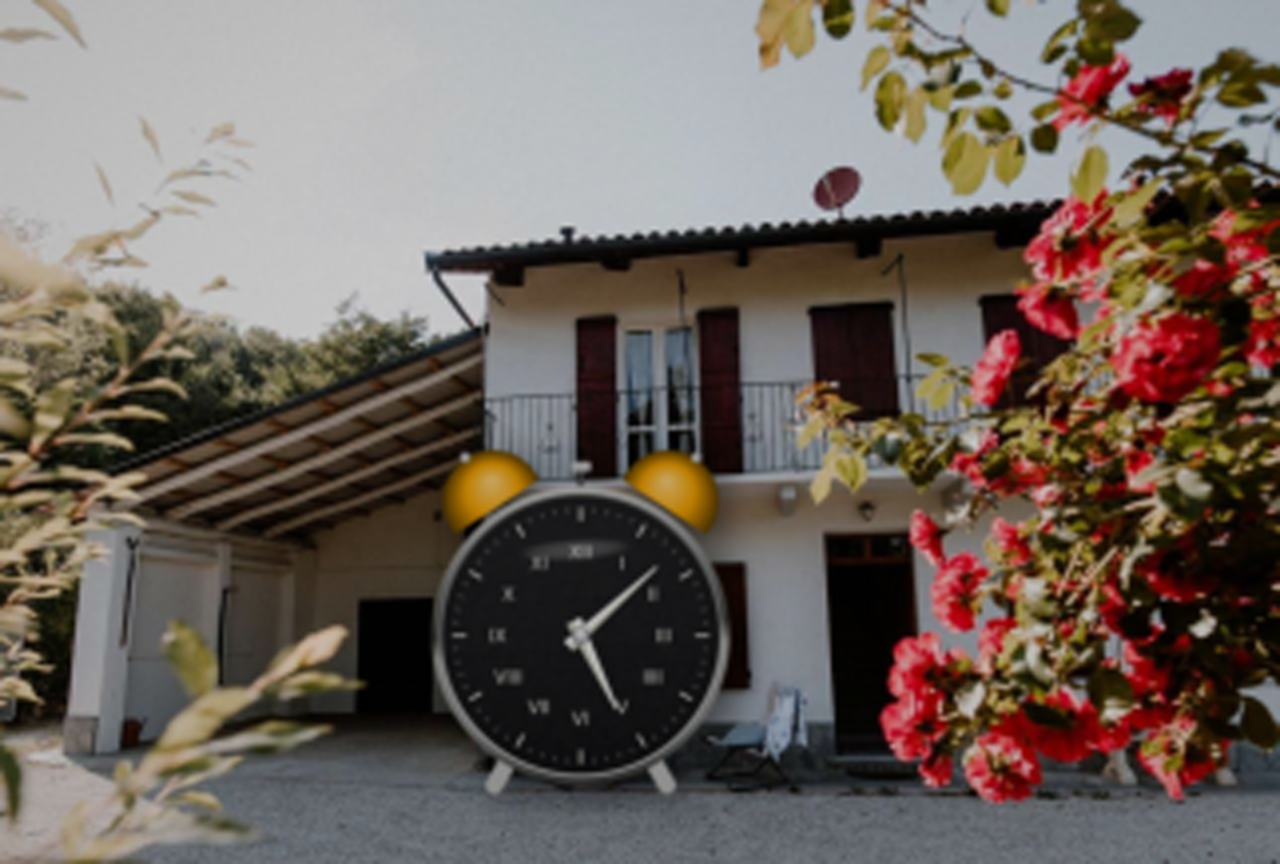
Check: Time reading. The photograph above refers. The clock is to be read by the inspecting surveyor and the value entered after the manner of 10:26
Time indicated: 5:08
